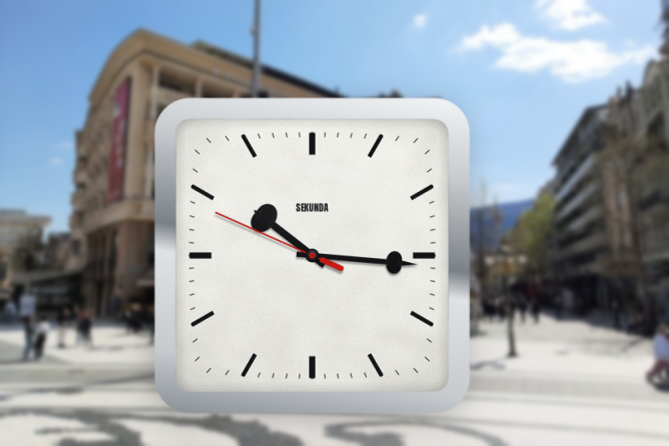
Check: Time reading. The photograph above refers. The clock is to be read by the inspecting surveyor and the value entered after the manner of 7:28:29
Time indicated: 10:15:49
